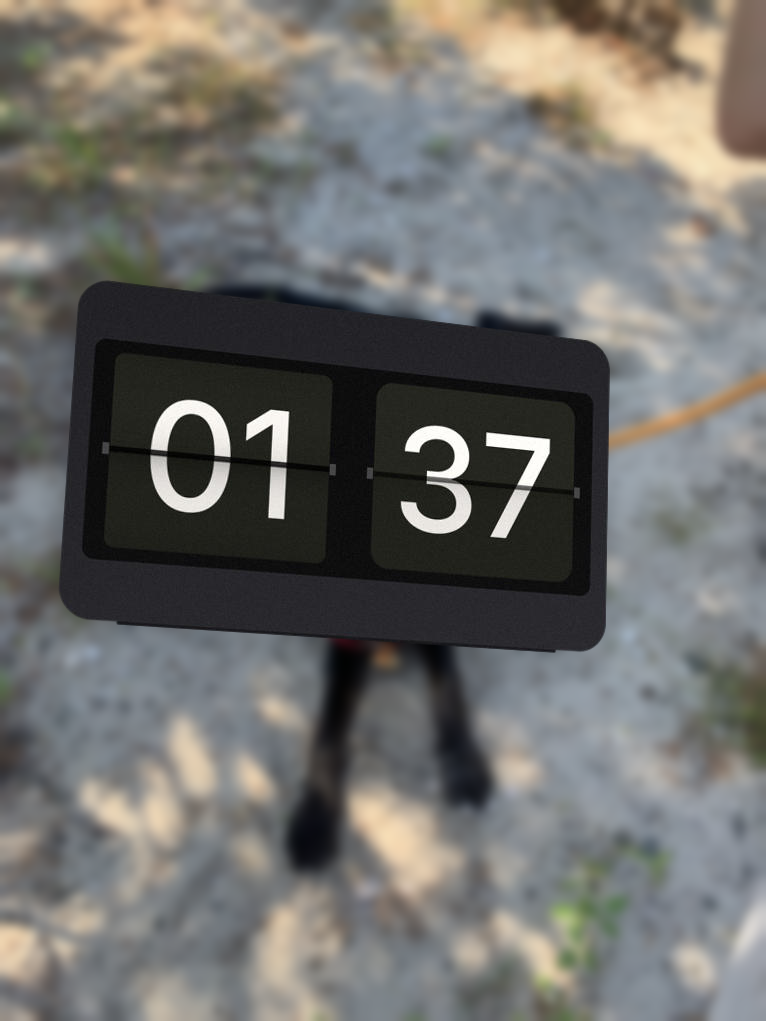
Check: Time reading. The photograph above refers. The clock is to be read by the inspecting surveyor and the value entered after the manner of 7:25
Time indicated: 1:37
